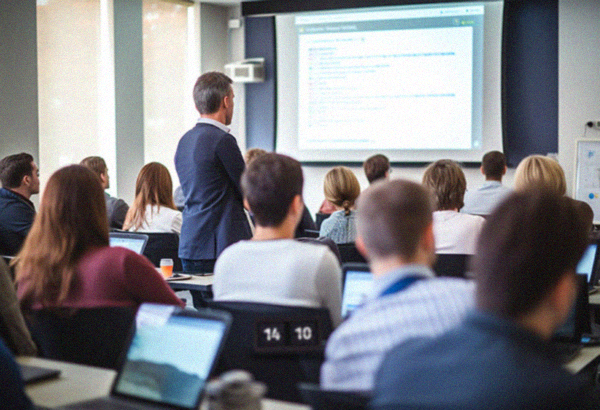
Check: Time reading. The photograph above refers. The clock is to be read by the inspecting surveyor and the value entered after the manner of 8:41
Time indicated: 14:10
